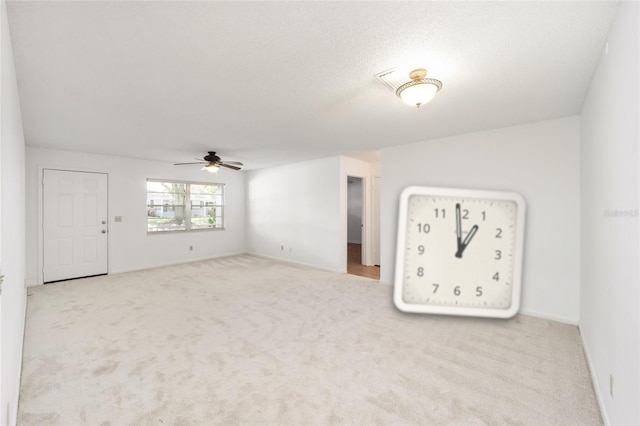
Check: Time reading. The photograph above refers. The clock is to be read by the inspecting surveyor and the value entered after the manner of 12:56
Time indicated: 12:59
